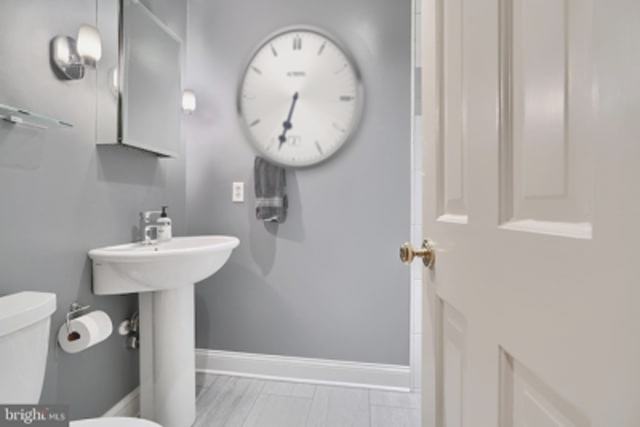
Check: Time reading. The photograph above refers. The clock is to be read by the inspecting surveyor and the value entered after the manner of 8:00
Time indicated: 6:33
